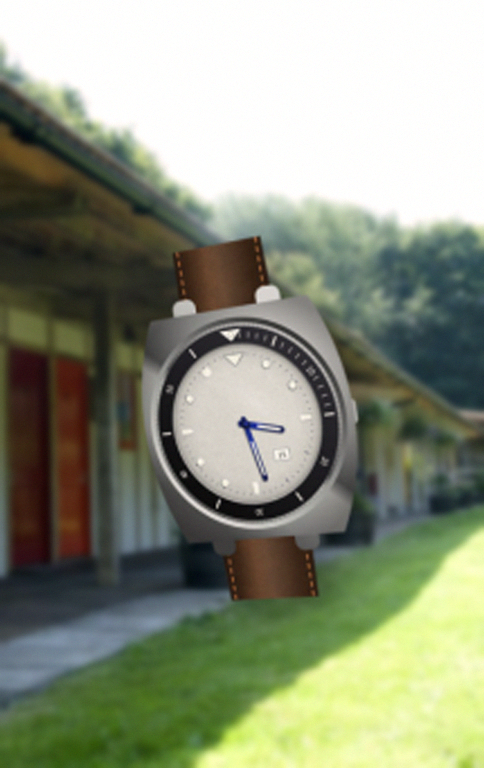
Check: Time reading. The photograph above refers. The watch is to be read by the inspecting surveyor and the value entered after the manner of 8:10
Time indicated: 3:28
